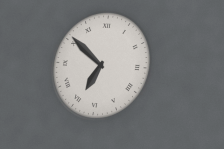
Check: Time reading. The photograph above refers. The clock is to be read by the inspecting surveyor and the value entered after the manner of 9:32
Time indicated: 6:51
